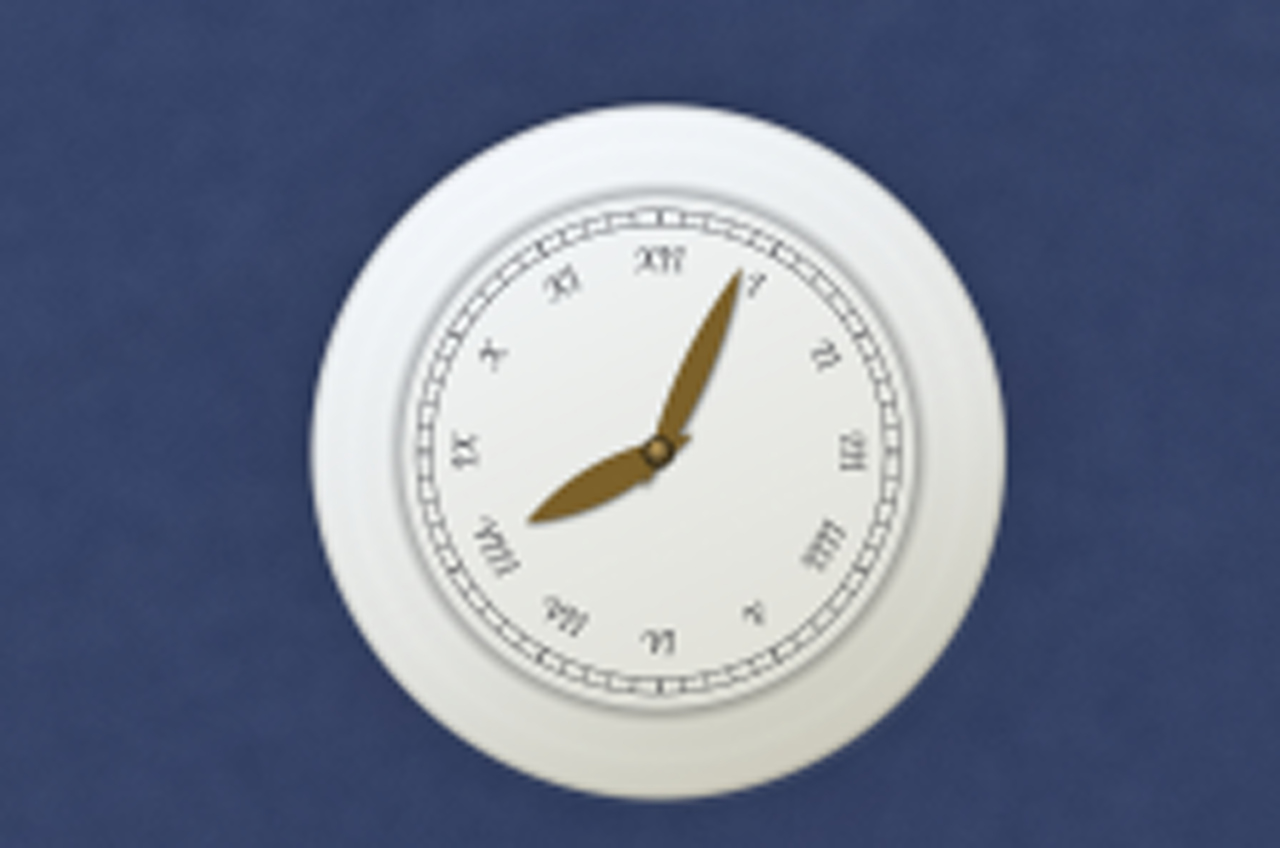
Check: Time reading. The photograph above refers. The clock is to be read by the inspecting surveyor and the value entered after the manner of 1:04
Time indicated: 8:04
